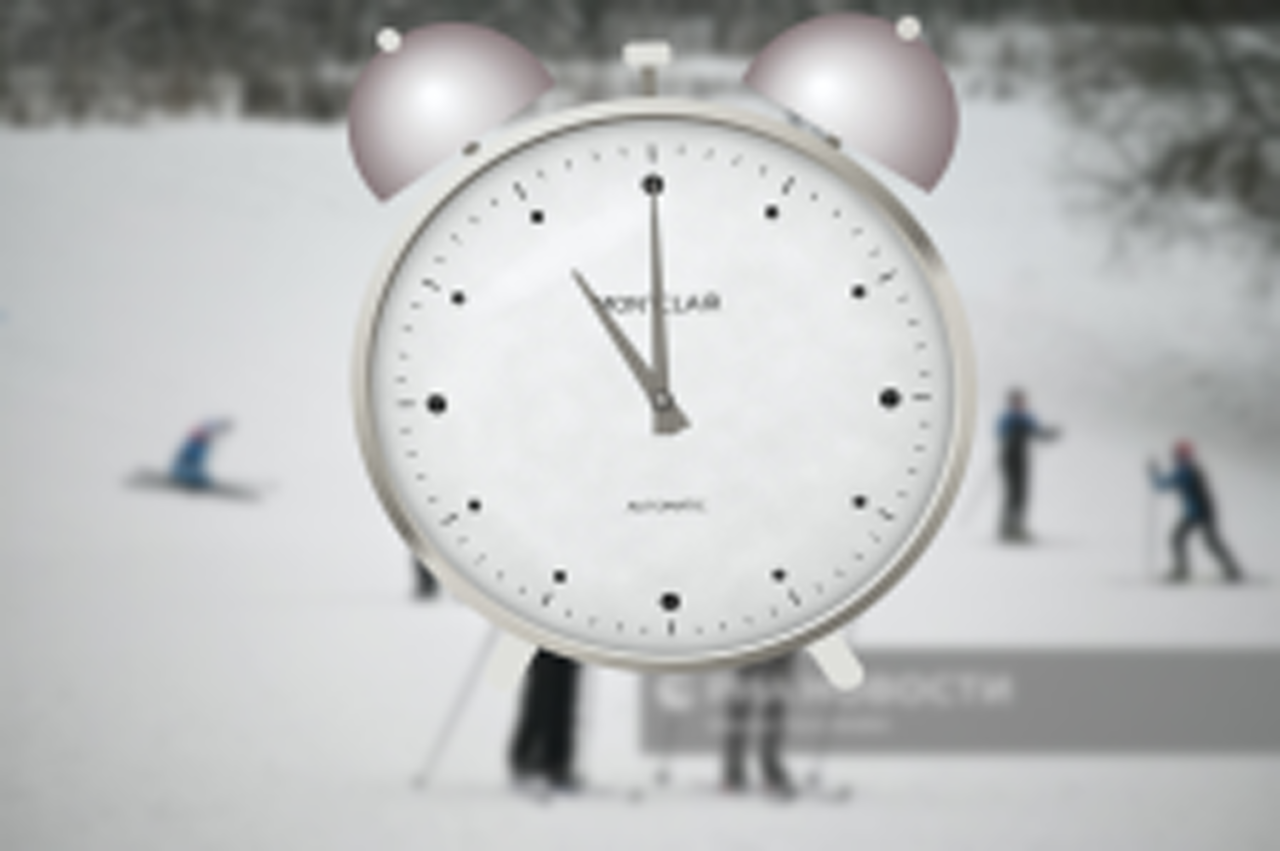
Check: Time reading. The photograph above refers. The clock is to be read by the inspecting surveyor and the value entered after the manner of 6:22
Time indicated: 11:00
